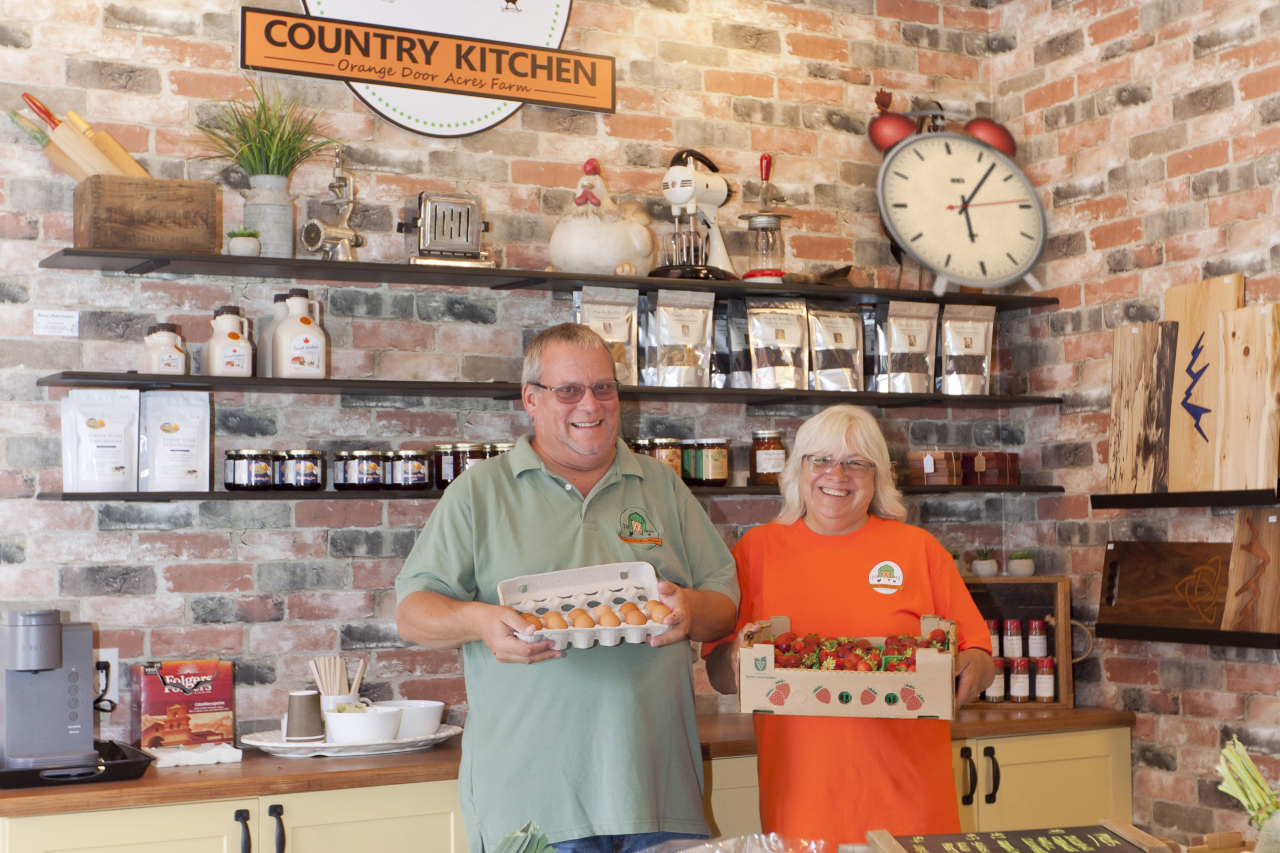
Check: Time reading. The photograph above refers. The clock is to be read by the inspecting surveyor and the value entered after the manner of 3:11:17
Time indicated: 6:07:14
